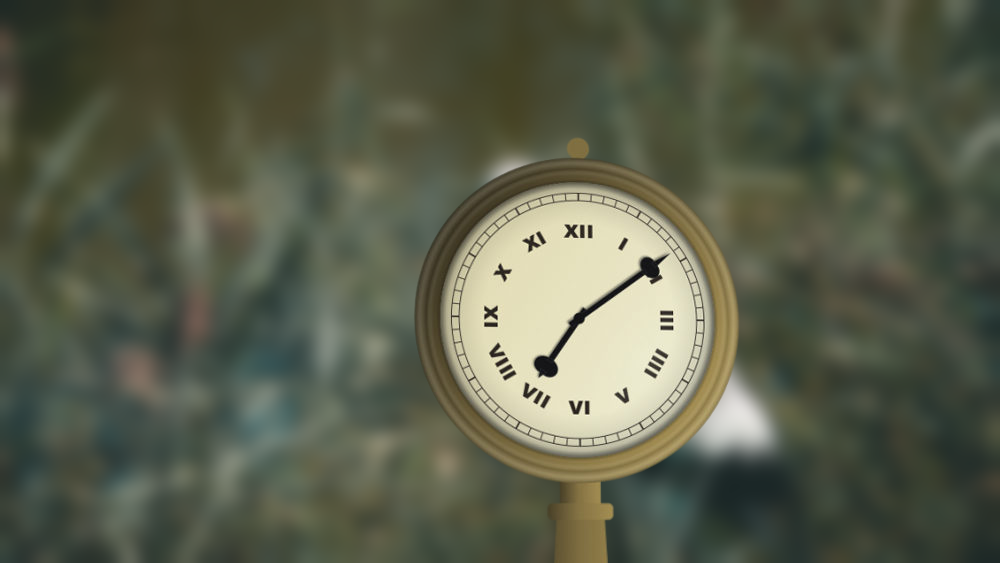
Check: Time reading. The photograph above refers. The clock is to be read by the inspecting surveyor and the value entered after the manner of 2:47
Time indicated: 7:09
